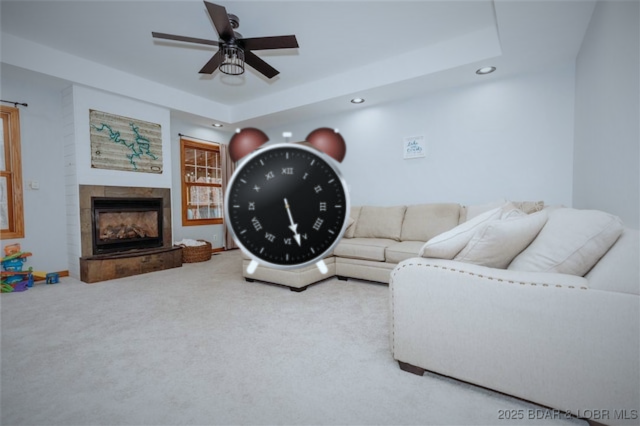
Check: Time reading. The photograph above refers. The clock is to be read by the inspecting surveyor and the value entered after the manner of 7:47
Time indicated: 5:27
